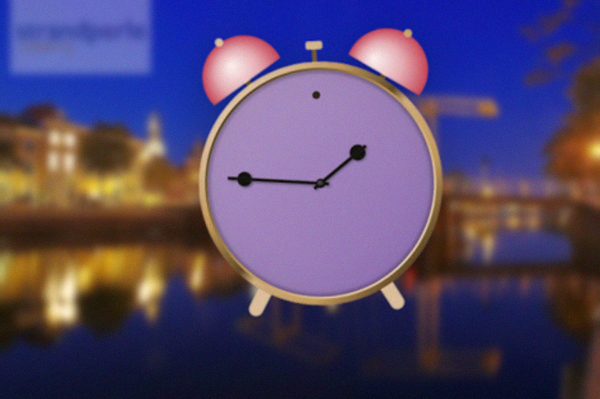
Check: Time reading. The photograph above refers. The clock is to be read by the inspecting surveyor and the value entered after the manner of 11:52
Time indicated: 1:46
